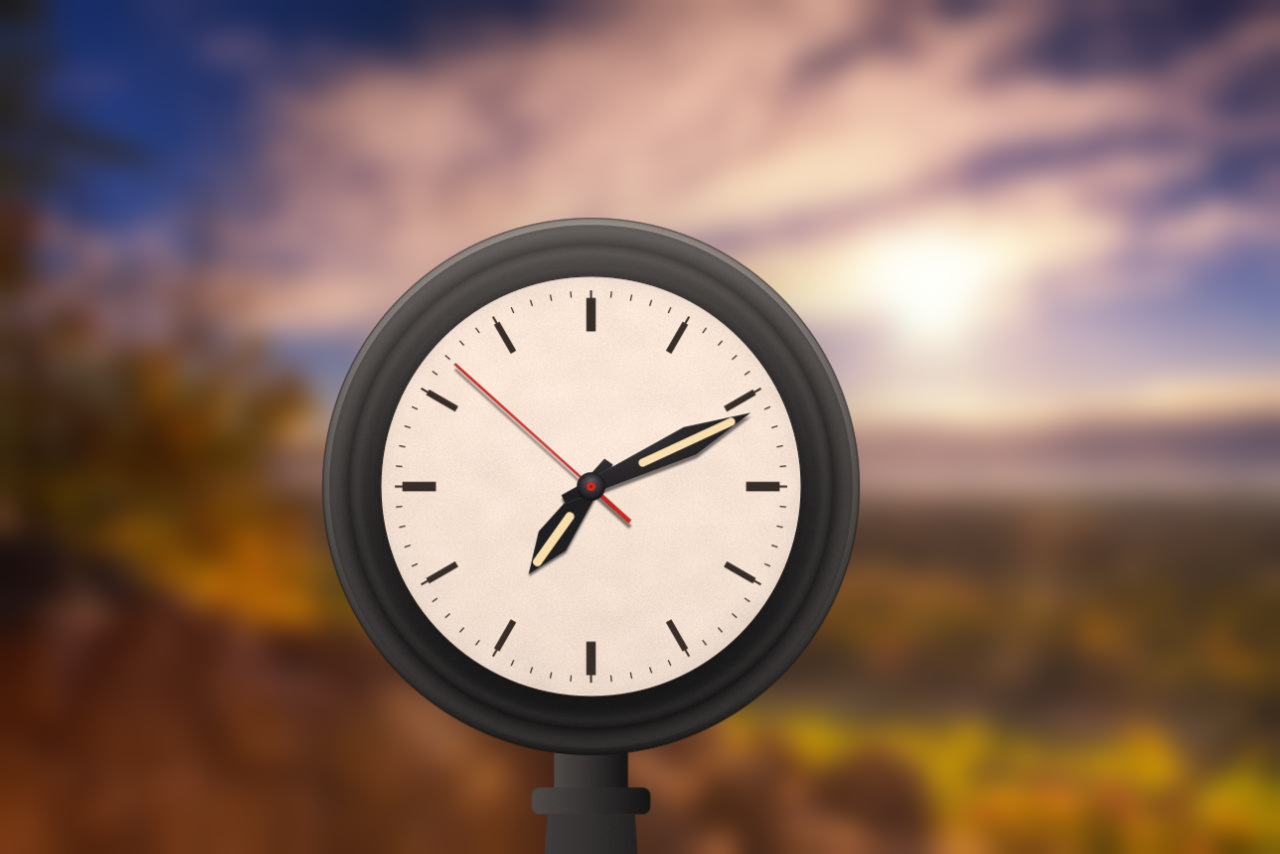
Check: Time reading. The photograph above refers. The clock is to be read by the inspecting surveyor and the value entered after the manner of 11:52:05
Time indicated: 7:10:52
